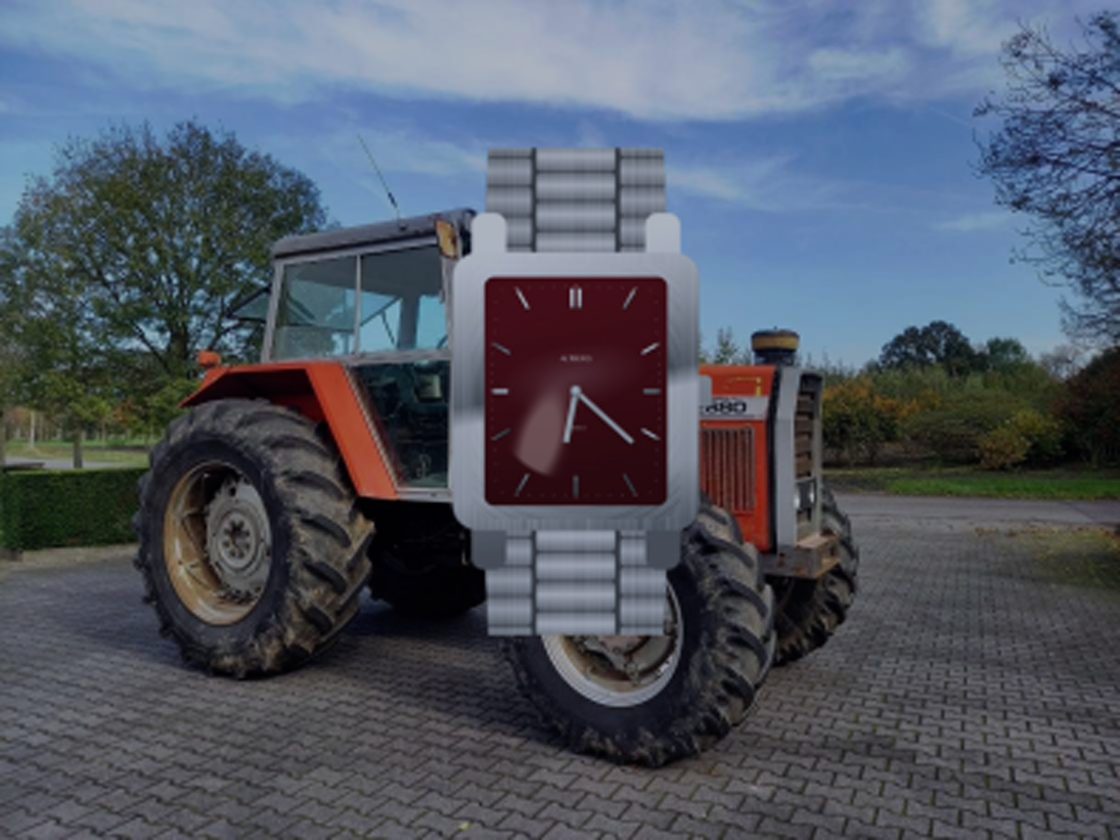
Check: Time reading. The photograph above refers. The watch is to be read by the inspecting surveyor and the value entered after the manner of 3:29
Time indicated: 6:22
